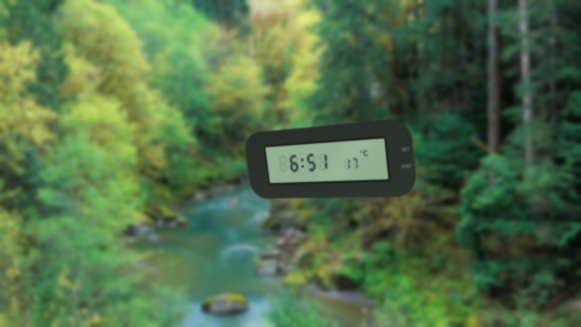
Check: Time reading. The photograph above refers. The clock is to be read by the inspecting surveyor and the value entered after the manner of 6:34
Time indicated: 6:51
